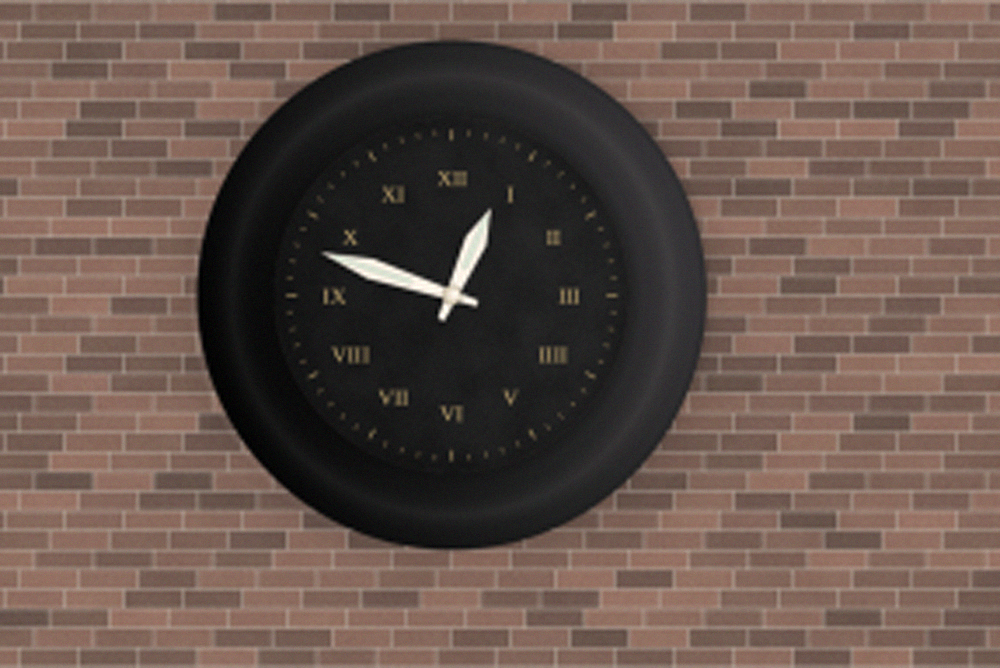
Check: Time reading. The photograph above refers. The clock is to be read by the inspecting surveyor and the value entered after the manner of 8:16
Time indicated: 12:48
